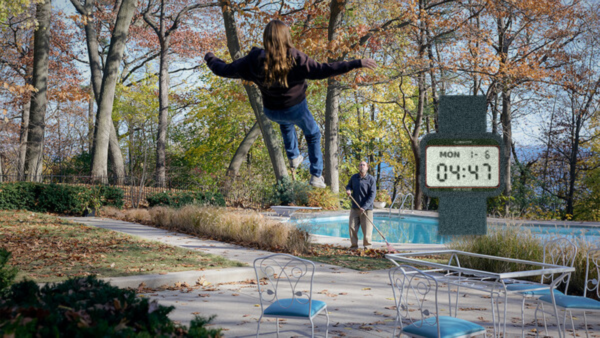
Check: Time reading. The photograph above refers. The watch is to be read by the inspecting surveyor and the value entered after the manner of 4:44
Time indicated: 4:47
